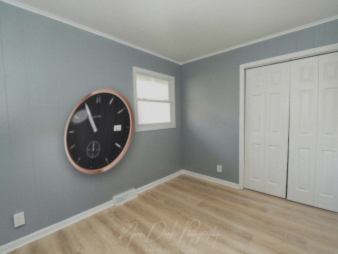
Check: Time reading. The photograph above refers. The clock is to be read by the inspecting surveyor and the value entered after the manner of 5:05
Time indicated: 10:55
